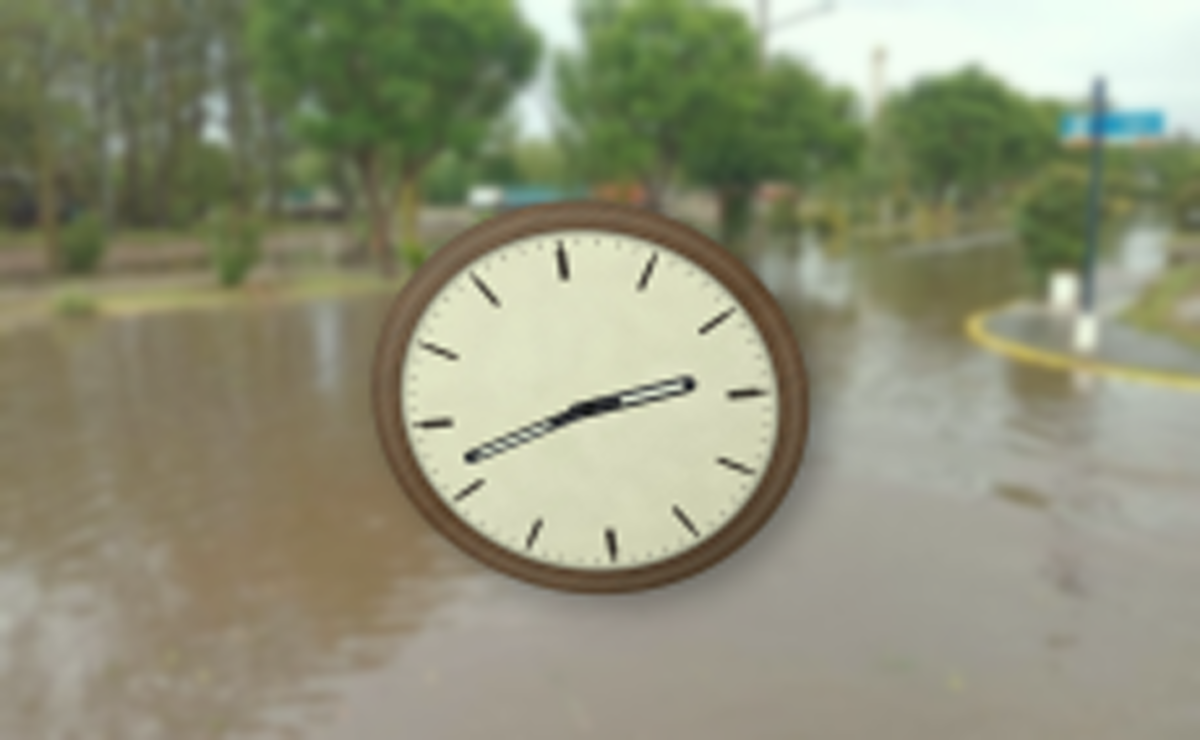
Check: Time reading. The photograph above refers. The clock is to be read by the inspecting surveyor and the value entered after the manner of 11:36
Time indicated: 2:42
